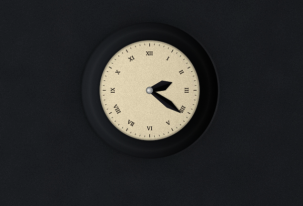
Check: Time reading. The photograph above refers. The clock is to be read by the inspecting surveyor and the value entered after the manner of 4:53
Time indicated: 2:21
